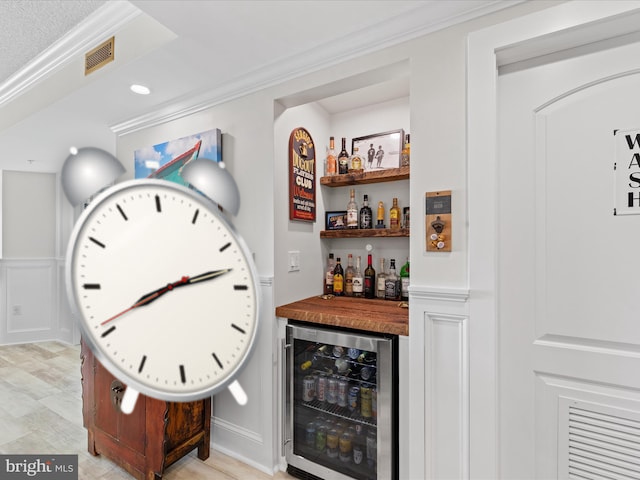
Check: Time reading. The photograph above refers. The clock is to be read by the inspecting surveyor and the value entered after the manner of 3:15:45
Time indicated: 8:12:41
